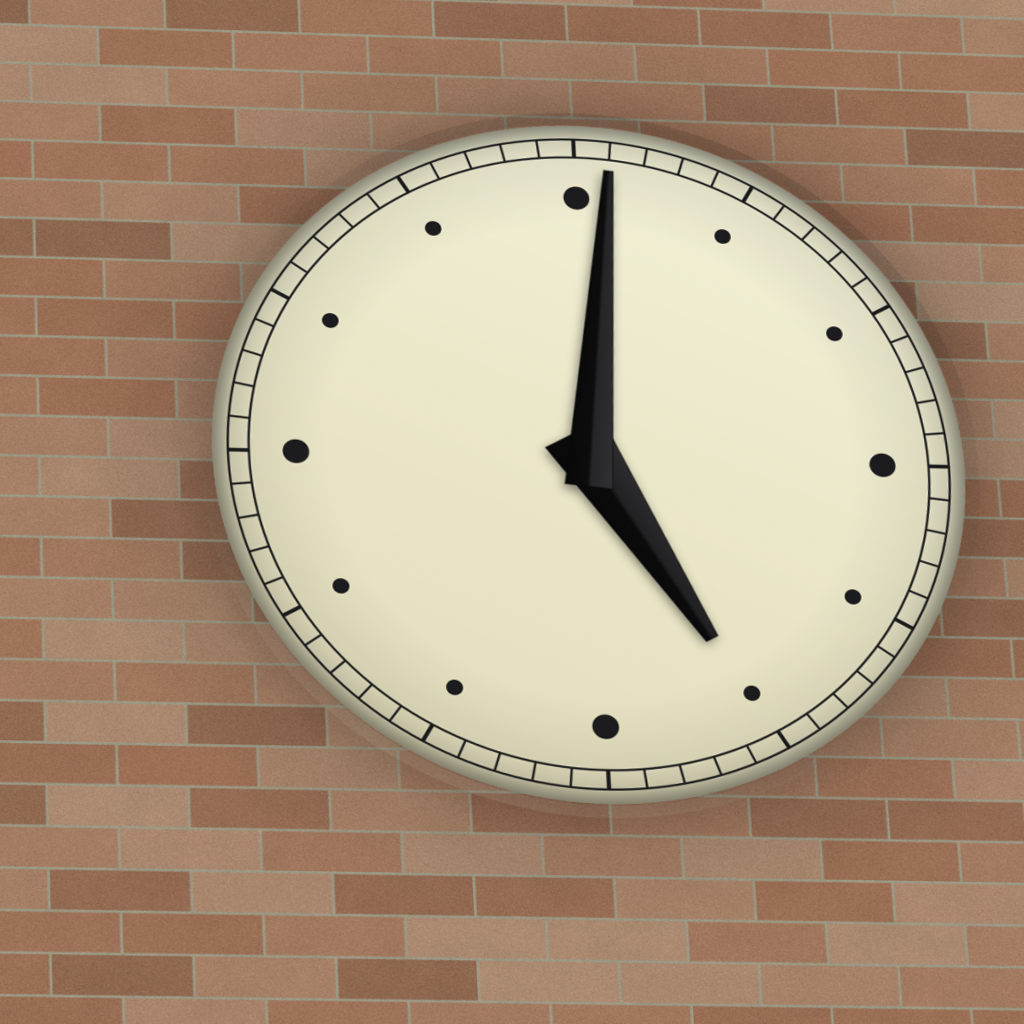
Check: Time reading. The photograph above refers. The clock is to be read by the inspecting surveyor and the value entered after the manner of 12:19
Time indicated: 5:01
